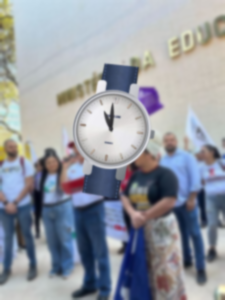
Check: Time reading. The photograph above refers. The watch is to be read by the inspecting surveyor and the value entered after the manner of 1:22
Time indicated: 10:59
